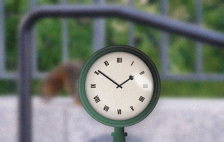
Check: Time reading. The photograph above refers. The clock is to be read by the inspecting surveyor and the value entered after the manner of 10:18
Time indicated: 1:51
